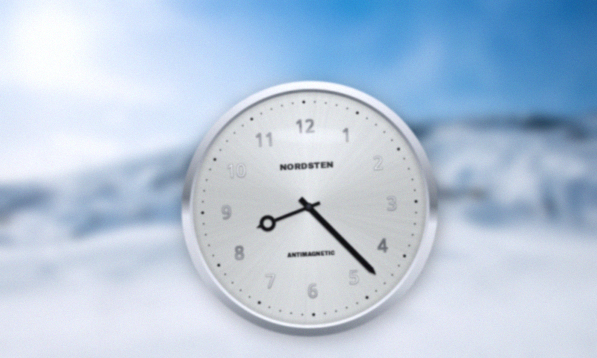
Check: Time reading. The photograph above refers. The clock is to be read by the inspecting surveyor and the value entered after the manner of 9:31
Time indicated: 8:23
